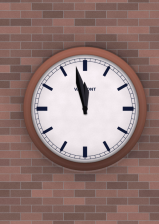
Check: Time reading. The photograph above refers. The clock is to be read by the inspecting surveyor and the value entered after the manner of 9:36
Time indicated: 11:58
